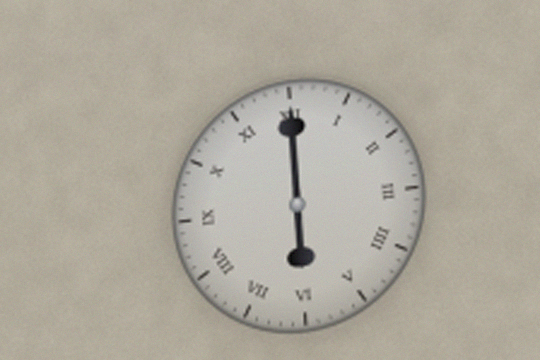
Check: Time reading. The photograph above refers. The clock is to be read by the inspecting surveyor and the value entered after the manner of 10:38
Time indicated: 6:00
